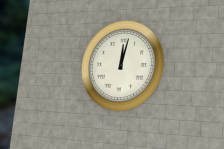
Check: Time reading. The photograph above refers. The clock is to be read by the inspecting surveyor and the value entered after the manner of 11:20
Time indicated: 12:02
